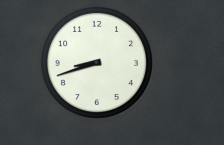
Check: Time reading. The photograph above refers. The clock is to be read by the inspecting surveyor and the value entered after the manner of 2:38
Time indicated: 8:42
